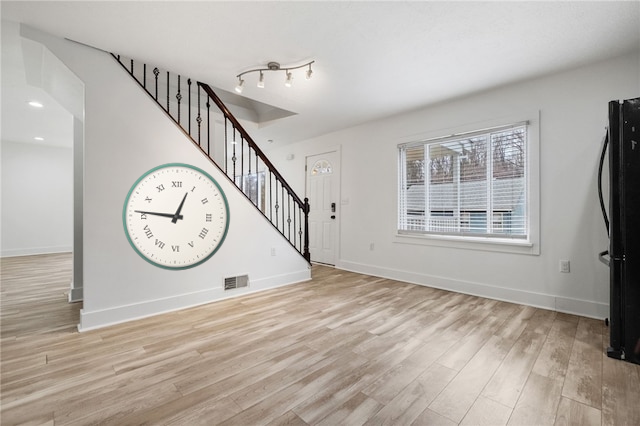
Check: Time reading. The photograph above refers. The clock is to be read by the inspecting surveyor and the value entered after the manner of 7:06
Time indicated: 12:46
